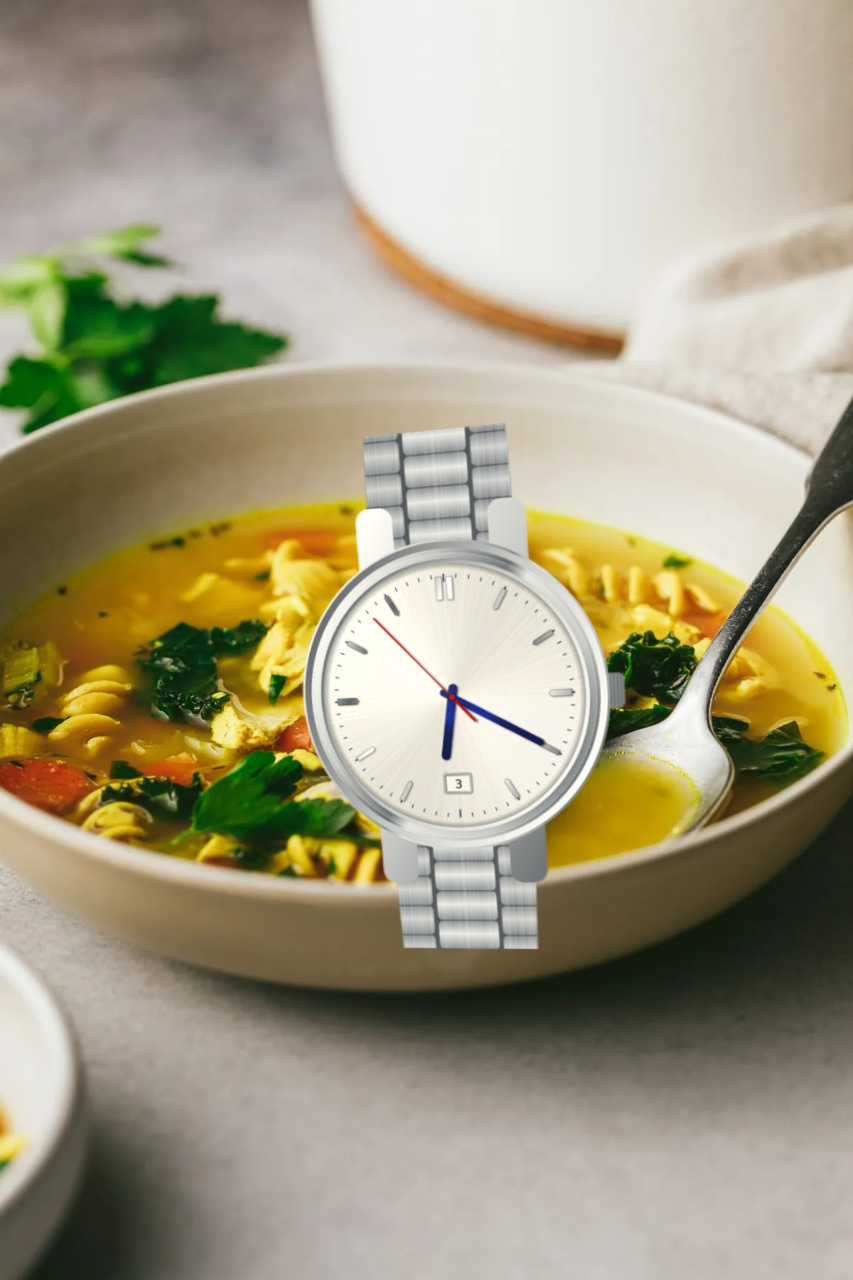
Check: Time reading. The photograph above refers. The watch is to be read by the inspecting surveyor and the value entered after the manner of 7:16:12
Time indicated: 6:19:53
